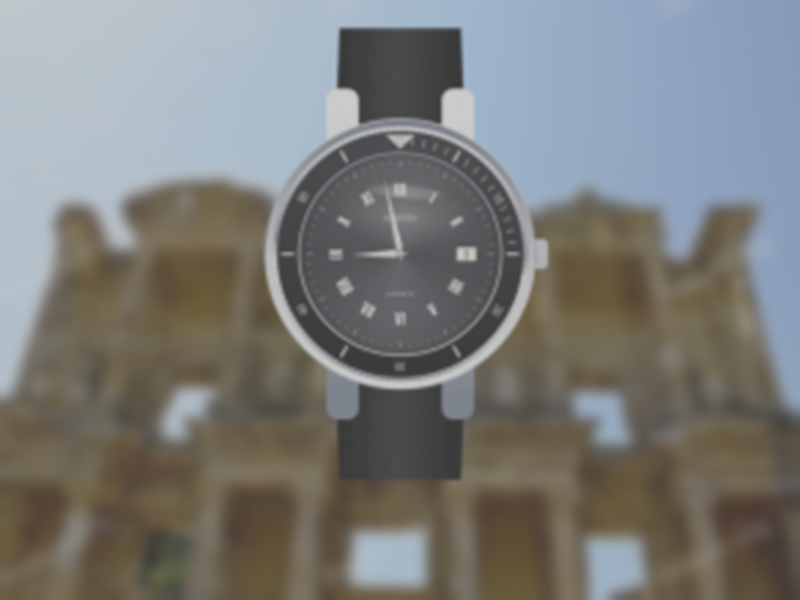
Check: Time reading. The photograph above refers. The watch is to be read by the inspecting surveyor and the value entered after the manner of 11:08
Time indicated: 8:58
